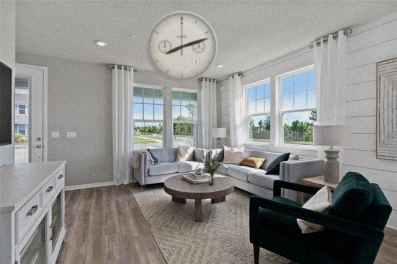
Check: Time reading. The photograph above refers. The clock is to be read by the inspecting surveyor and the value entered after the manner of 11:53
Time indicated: 8:12
